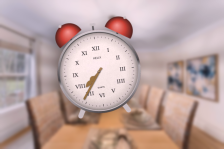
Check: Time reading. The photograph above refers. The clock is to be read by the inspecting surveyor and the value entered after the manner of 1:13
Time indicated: 7:36
